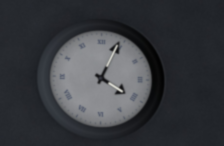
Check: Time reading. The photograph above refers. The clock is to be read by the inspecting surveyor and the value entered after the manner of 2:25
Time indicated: 4:04
